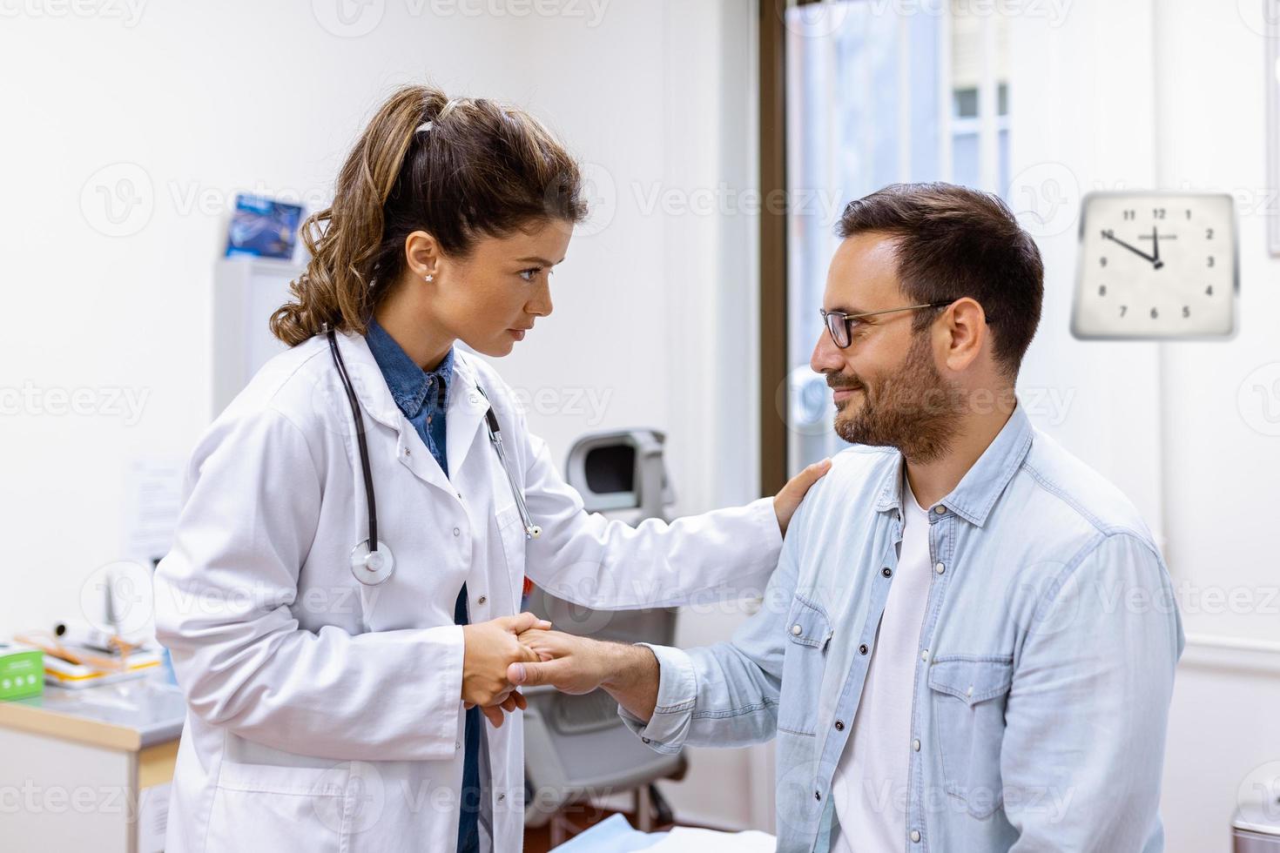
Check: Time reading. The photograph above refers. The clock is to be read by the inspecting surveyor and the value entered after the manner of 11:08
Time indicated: 11:50
